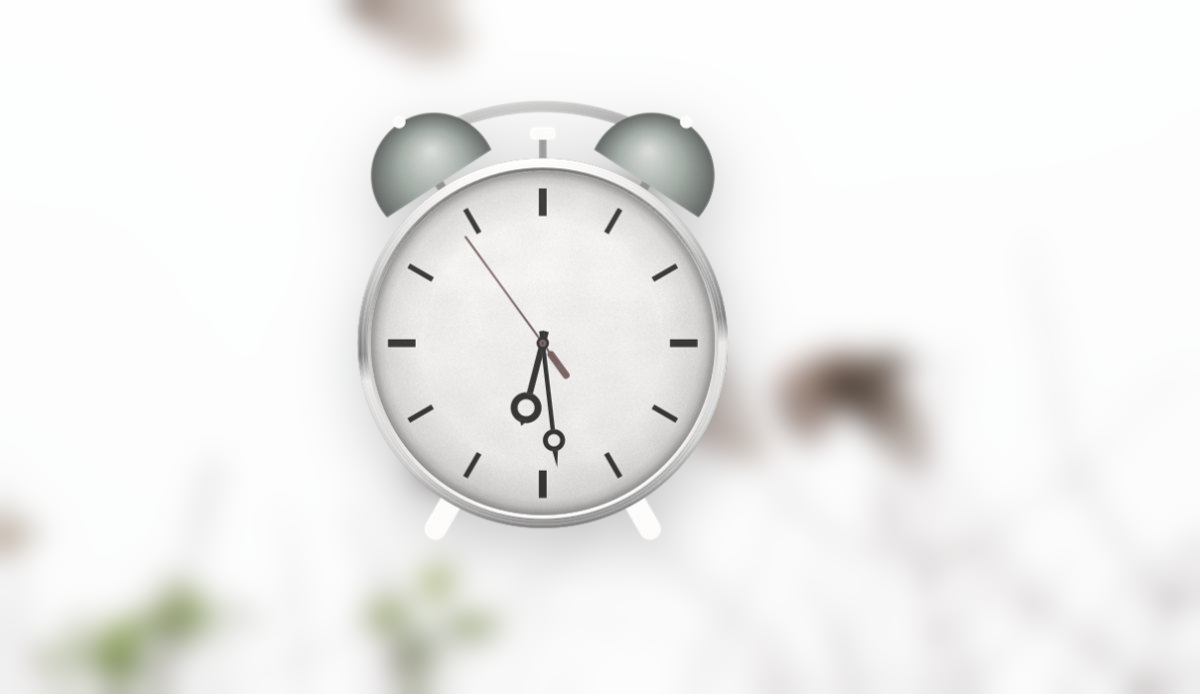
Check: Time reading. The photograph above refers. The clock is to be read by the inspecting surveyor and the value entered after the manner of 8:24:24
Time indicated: 6:28:54
